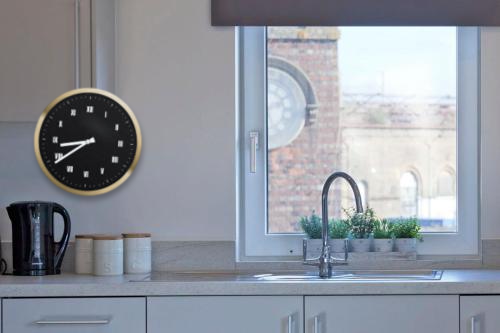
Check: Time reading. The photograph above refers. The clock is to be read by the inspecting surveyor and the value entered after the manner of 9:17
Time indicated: 8:39
